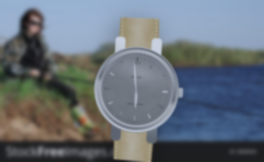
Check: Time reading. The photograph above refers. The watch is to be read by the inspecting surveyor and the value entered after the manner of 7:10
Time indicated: 5:59
